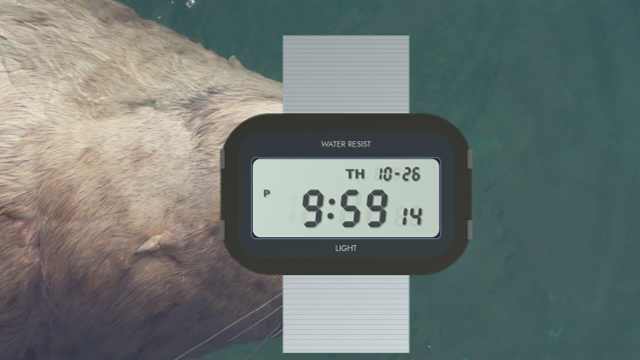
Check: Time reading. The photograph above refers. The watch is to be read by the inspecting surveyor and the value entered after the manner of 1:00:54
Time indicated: 9:59:14
